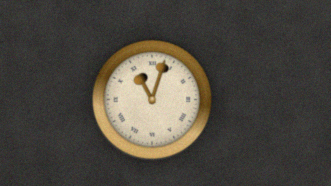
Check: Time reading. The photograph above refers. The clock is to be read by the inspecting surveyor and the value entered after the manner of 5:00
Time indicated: 11:03
